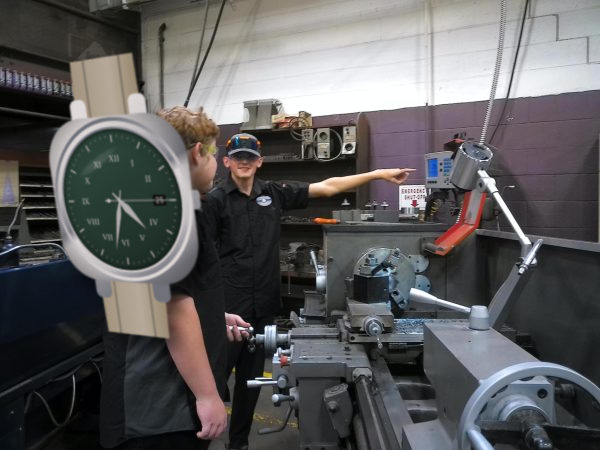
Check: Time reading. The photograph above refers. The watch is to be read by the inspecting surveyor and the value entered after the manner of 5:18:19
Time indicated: 4:32:15
